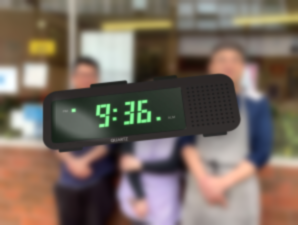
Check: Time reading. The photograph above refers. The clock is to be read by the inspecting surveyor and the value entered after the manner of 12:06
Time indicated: 9:36
